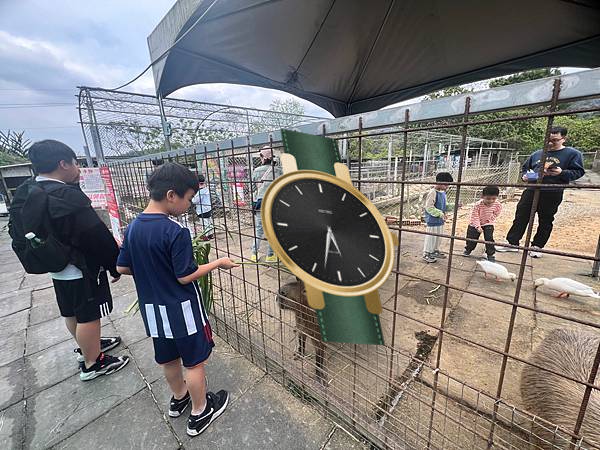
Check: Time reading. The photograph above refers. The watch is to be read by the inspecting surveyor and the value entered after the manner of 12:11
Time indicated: 5:33
